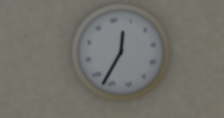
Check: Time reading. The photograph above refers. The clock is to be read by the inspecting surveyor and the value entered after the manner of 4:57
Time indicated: 12:37
